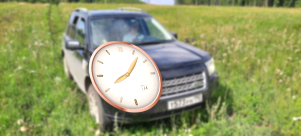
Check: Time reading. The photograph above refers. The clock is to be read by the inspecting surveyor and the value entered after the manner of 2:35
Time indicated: 8:07
